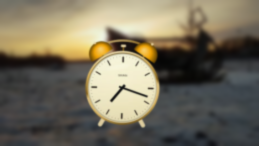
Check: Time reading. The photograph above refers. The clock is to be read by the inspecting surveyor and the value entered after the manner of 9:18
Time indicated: 7:18
